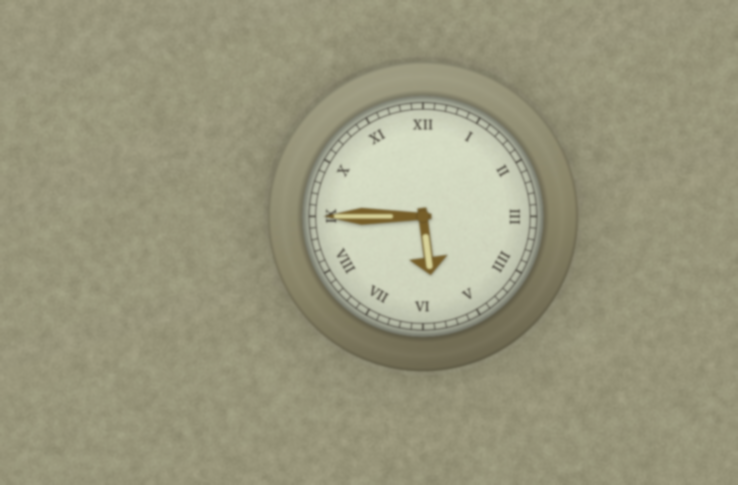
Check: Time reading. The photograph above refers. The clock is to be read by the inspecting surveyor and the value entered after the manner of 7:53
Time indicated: 5:45
